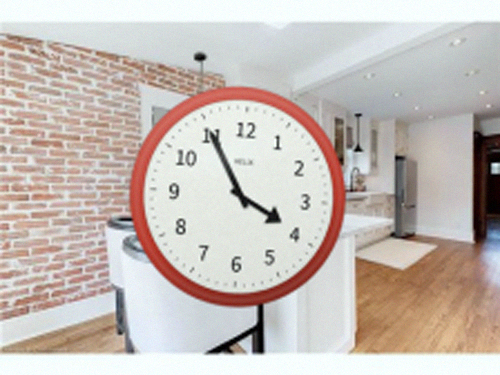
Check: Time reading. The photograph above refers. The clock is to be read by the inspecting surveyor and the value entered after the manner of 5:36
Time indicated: 3:55
